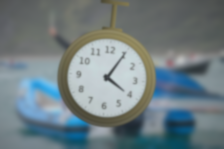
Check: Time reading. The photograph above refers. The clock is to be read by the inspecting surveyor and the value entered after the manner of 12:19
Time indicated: 4:05
